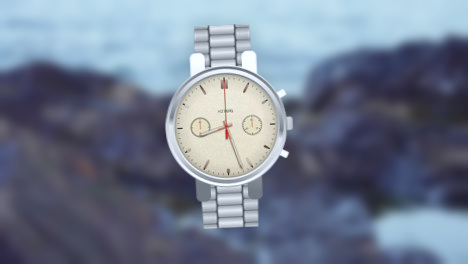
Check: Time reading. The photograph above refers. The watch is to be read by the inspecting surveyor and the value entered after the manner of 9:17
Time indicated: 8:27
